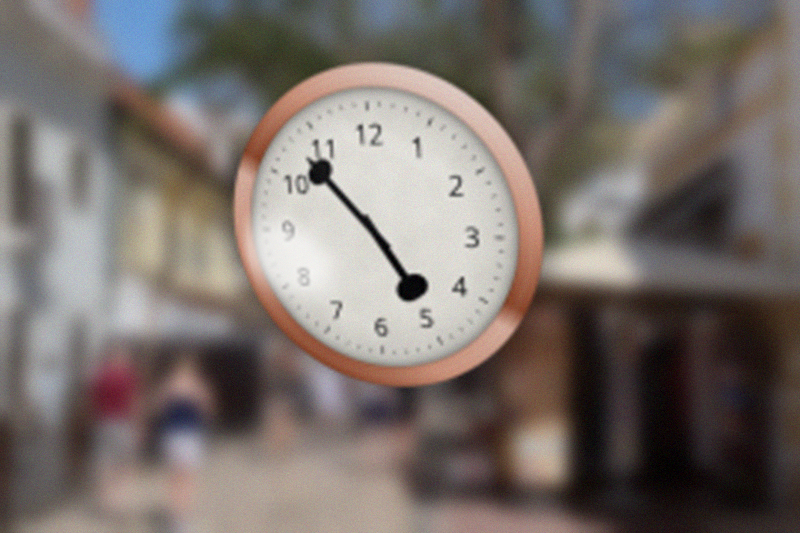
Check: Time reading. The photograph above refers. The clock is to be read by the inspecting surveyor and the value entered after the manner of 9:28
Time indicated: 4:53
